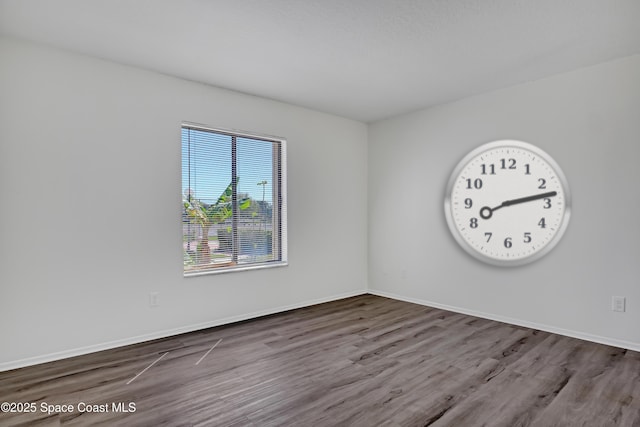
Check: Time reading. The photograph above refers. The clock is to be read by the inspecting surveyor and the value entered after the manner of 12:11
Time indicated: 8:13
